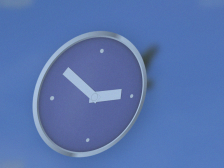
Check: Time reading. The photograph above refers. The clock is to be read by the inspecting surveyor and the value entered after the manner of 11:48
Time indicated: 2:51
